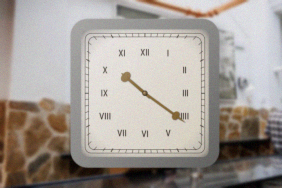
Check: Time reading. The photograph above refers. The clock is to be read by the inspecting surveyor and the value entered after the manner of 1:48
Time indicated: 10:21
